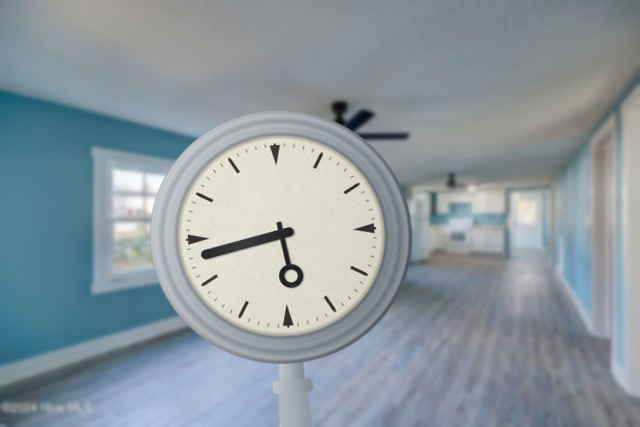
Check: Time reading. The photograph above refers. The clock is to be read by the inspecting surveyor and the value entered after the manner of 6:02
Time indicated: 5:43
